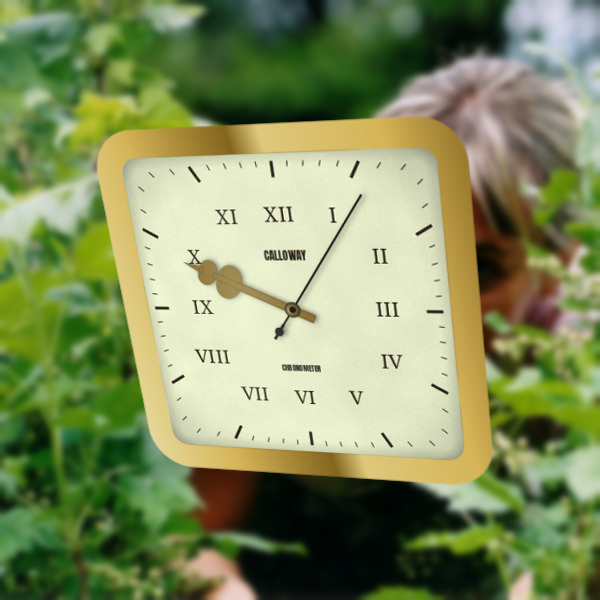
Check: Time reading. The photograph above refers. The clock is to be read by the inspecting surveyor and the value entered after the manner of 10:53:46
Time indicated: 9:49:06
